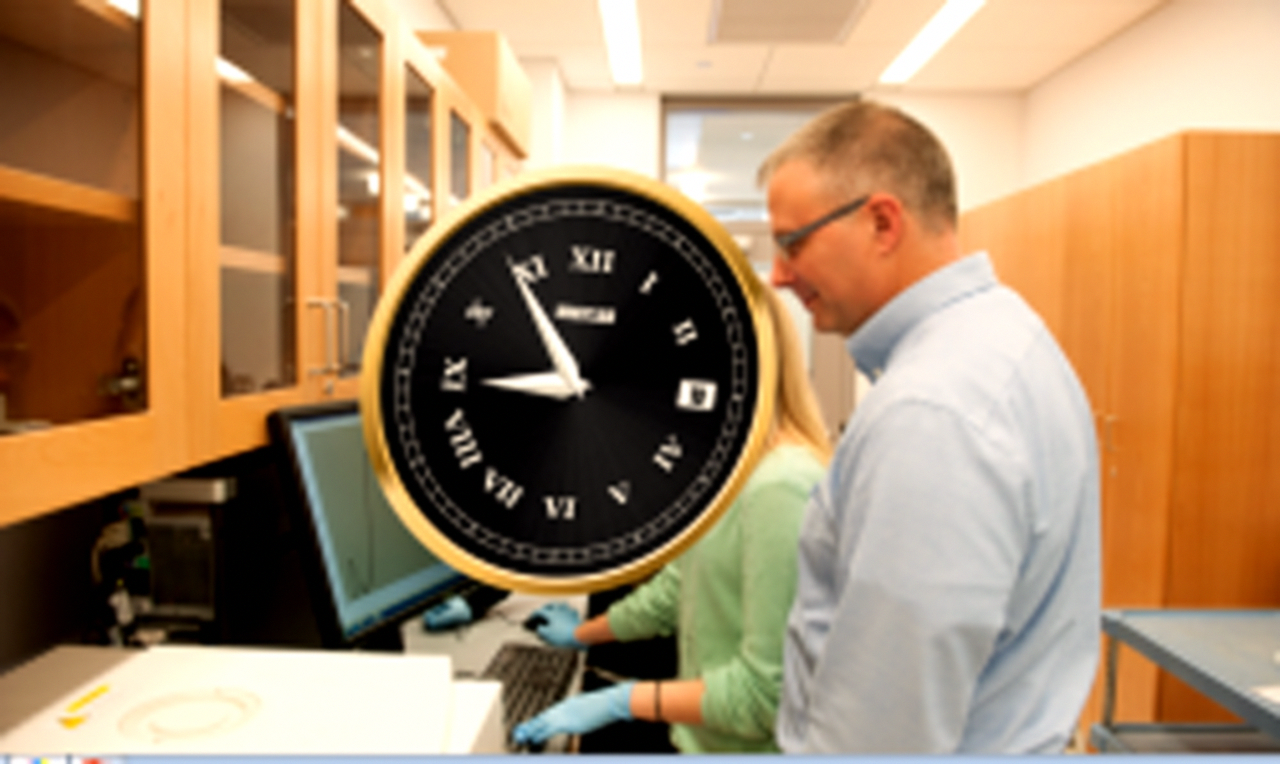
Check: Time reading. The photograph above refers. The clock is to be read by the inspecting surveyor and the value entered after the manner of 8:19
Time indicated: 8:54
